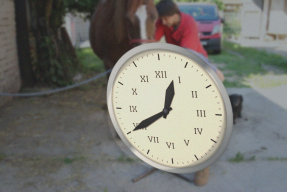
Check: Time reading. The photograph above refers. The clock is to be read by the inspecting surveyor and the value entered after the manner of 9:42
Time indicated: 12:40
